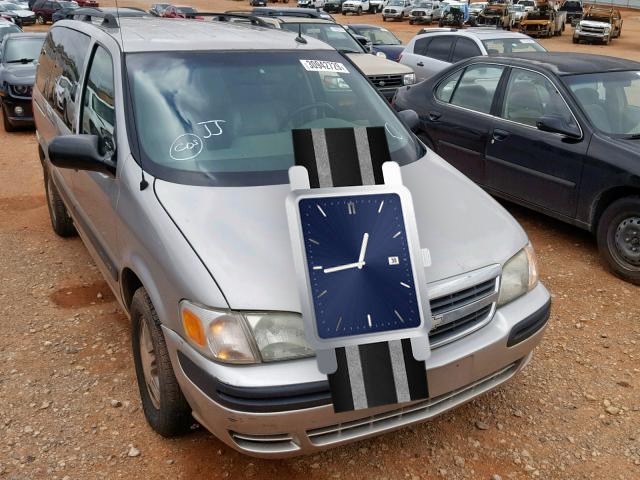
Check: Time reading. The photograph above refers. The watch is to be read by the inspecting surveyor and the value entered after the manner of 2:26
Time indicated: 12:44
